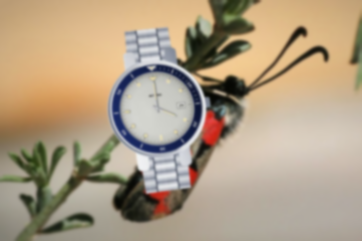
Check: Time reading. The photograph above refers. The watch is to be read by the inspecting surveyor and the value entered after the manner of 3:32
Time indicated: 4:00
